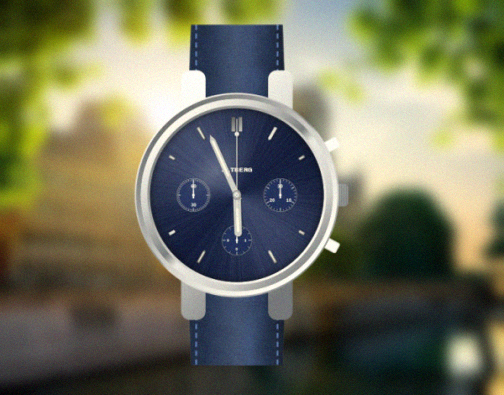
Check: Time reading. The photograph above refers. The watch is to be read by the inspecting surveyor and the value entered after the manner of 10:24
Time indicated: 5:56
